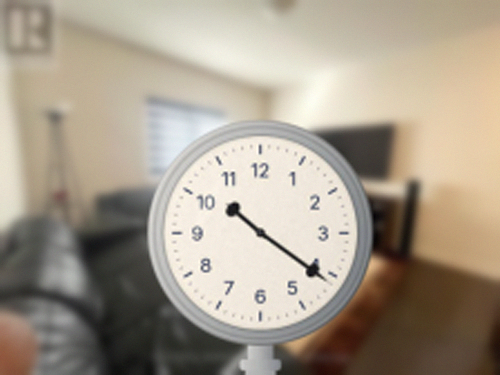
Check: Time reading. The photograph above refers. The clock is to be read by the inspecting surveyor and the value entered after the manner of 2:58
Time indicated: 10:21
